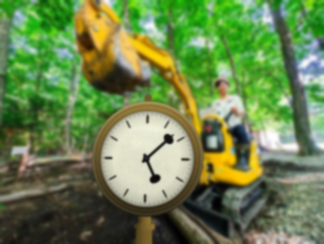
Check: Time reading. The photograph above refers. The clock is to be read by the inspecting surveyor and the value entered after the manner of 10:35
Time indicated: 5:08
